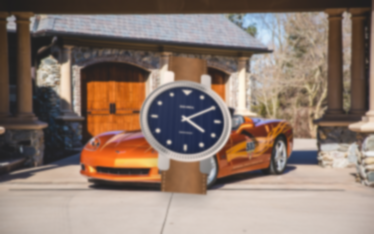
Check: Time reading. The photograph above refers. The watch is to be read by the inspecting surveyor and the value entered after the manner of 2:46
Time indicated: 4:10
